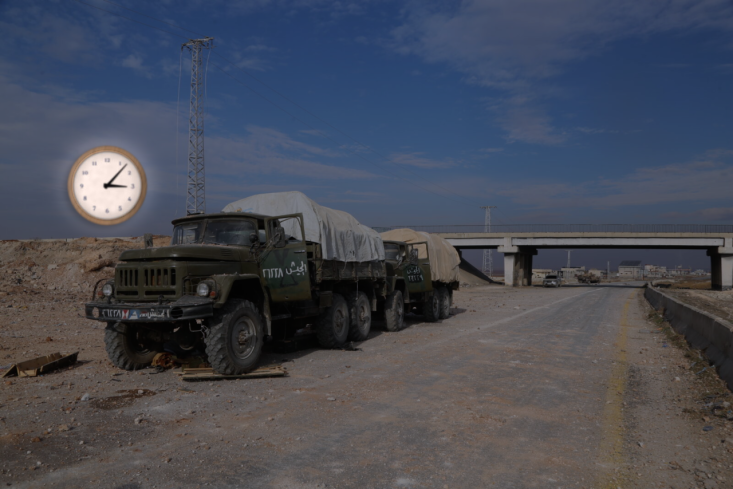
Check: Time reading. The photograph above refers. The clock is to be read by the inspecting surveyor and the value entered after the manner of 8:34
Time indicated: 3:07
